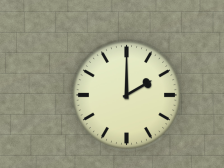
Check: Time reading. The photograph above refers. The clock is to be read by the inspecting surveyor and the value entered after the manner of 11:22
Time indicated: 2:00
